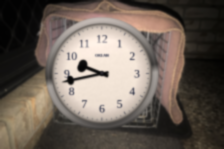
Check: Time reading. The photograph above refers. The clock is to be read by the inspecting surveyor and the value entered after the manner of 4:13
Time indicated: 9:43
